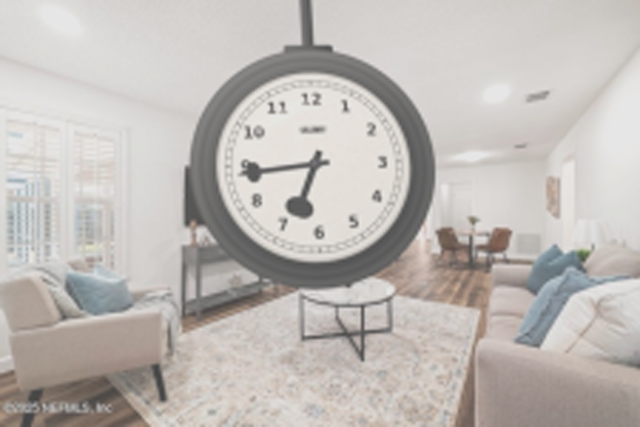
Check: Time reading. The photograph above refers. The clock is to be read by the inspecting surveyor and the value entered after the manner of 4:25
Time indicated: 6:44
